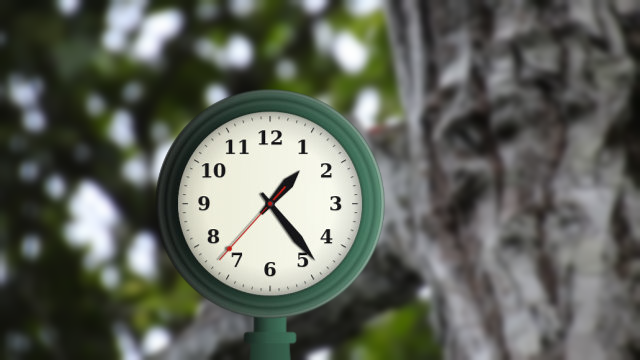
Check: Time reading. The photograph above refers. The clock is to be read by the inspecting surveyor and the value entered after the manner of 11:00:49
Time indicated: 1:23:37
